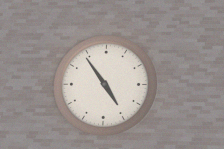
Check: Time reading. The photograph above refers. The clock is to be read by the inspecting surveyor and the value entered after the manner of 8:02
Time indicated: 4:54
